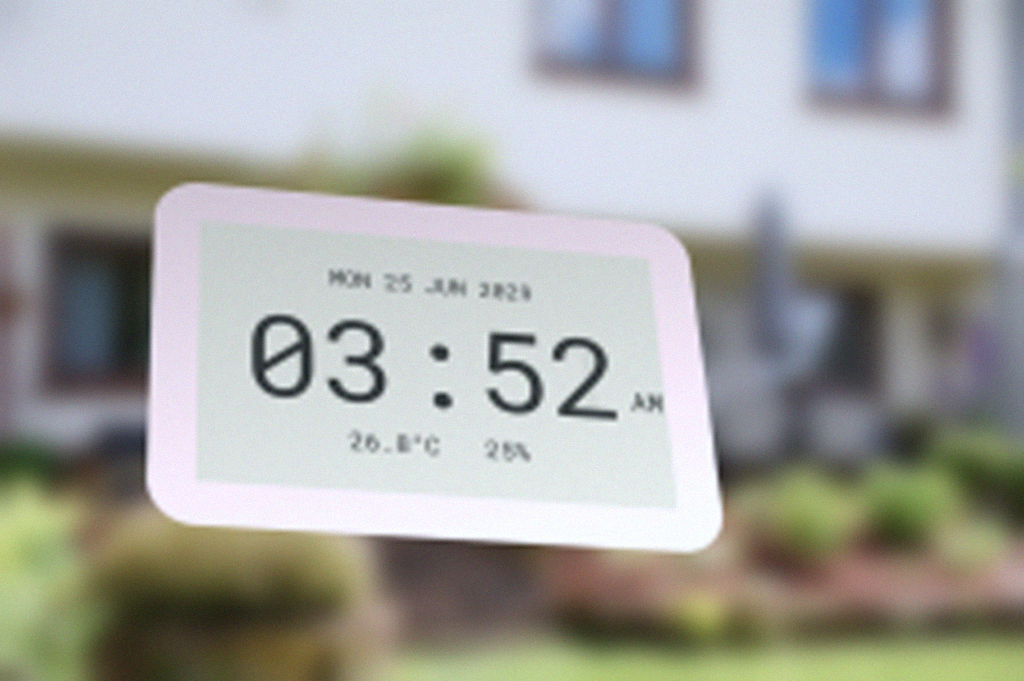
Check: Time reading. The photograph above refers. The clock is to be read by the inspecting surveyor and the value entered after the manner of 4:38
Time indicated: 3:52
